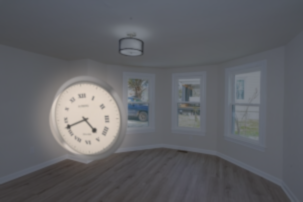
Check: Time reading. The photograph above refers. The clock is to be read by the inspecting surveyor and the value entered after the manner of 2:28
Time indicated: 4:42
